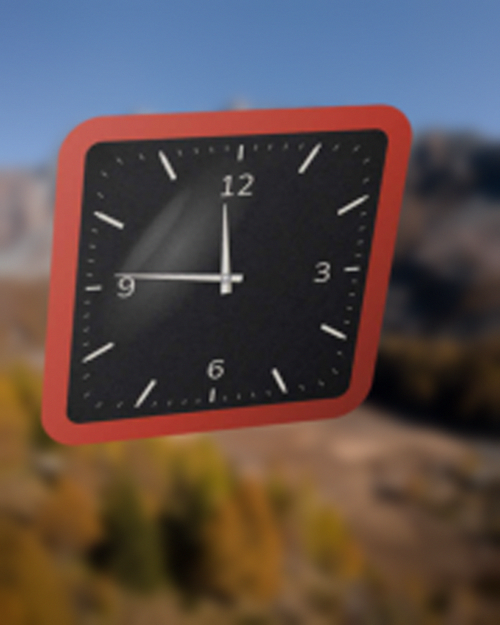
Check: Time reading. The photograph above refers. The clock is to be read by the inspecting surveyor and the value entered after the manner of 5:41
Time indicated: 11:46
